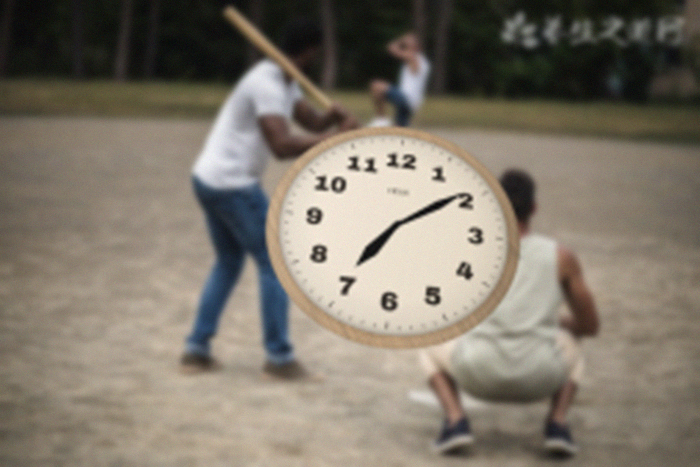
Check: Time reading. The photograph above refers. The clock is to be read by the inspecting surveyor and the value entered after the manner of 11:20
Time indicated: 7:09
